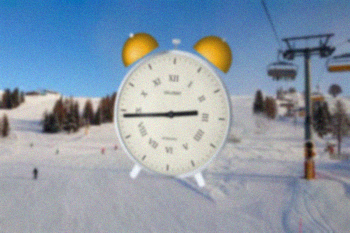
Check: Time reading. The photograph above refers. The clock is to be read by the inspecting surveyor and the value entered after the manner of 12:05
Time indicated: 2:44
